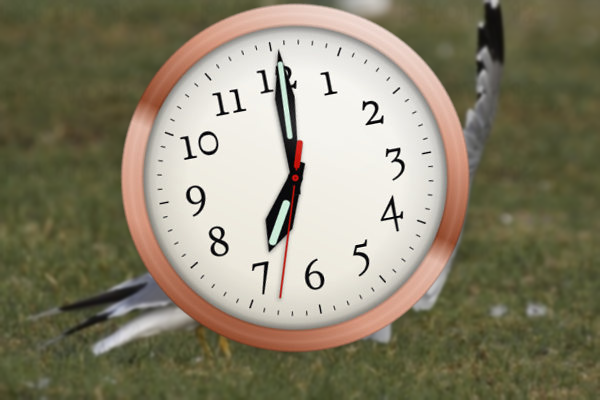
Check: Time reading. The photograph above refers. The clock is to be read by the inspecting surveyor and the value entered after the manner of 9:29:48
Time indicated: 7:00:33
